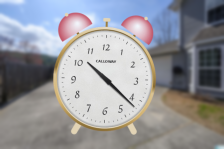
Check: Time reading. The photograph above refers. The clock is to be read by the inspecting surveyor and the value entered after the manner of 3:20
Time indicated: 10:22
